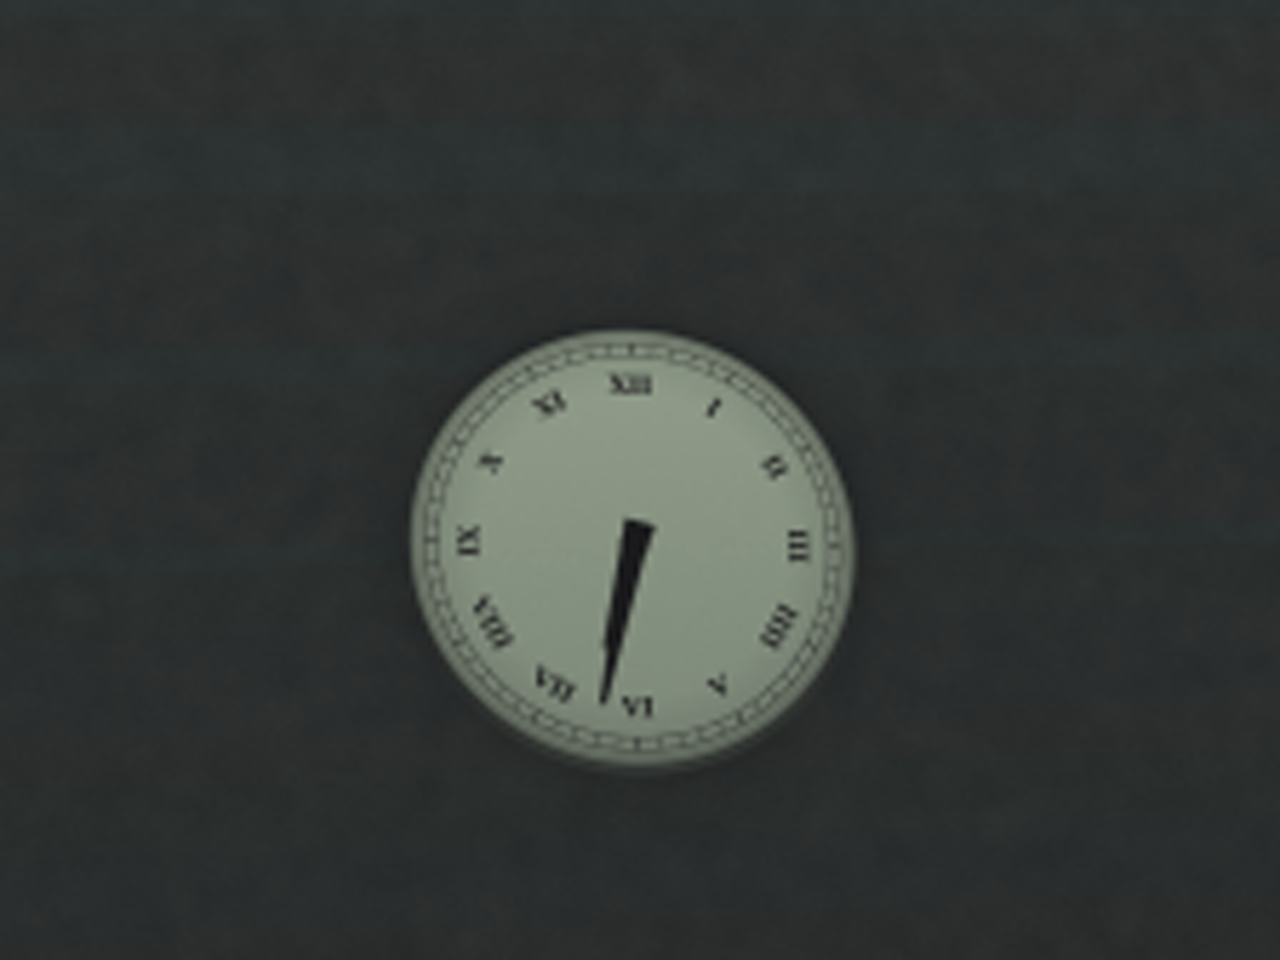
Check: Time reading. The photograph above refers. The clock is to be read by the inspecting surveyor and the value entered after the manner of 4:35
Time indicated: 6:32
